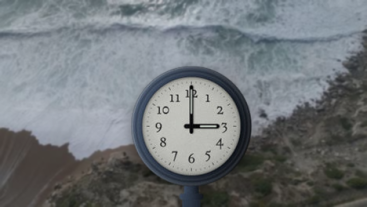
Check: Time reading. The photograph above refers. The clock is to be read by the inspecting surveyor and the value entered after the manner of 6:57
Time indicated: 3:00
